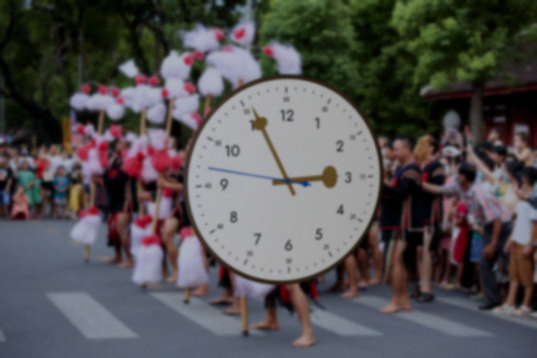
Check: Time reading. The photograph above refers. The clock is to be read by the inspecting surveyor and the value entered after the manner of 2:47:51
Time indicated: 2:55:47
